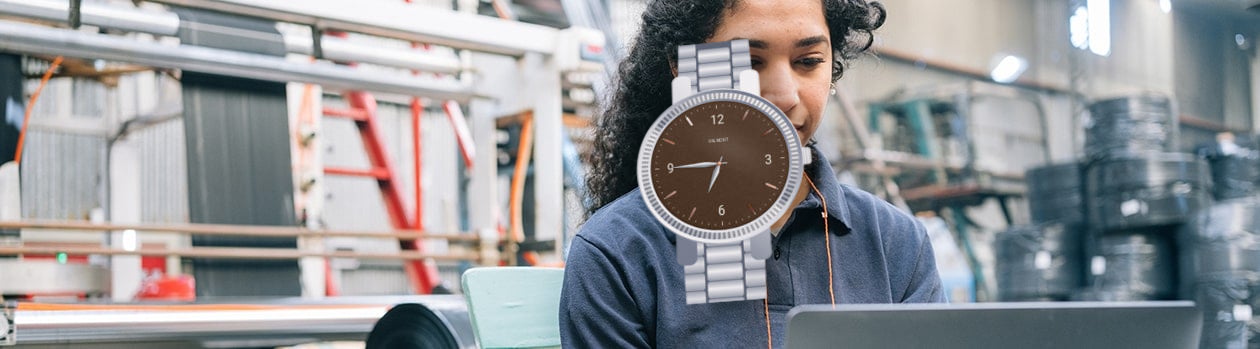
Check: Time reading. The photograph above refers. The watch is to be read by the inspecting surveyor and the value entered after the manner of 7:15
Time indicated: 6:45
